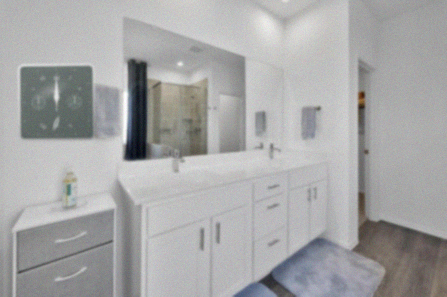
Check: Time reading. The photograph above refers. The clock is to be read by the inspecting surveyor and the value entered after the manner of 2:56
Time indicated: 12:00
